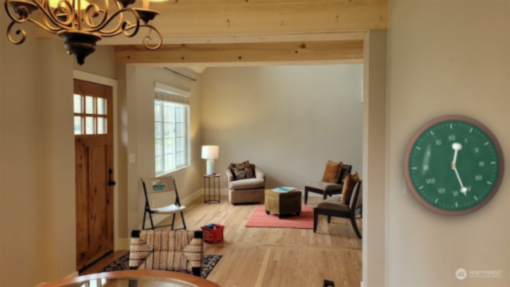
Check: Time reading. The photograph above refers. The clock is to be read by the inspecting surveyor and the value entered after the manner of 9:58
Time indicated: 12:27
